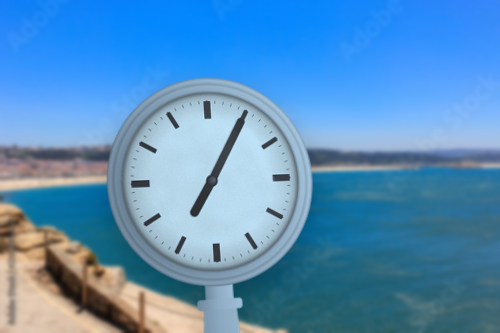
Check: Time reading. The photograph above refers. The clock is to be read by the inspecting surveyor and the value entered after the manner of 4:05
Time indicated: 7:05
